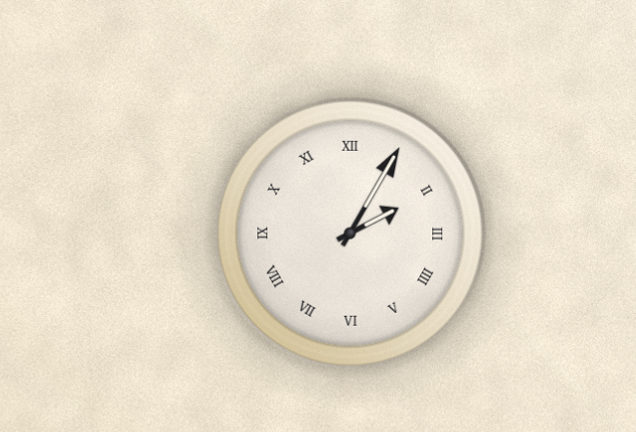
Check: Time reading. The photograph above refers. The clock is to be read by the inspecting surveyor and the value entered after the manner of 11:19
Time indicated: 2:05
